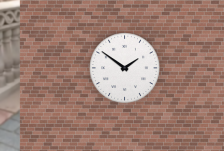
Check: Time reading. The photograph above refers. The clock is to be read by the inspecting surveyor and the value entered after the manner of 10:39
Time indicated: 1:51
